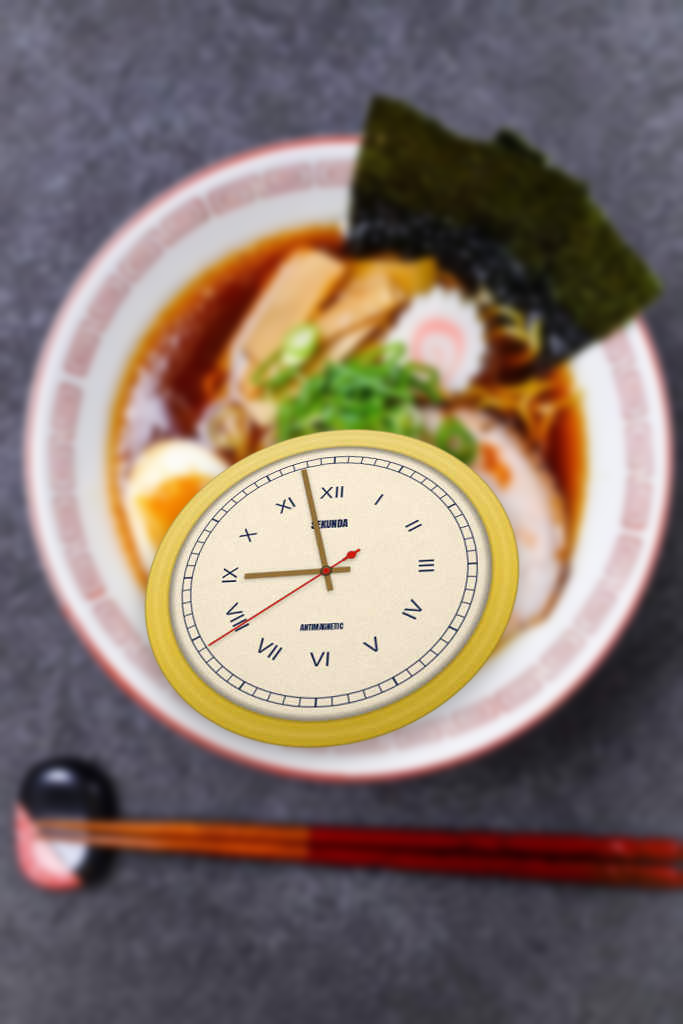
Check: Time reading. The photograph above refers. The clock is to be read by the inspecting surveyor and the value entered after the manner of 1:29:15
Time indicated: 8:57:39
